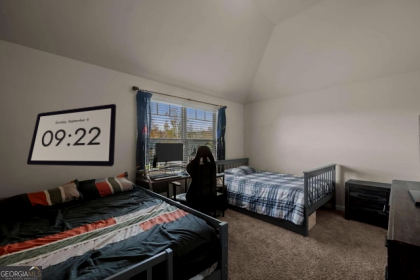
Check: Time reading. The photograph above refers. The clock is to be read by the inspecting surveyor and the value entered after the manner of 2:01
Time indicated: 9:22
